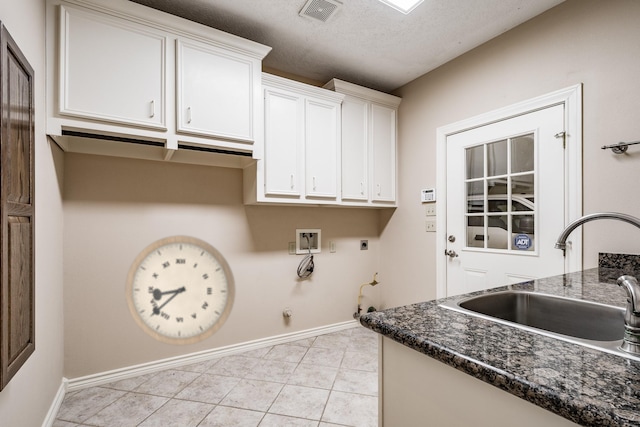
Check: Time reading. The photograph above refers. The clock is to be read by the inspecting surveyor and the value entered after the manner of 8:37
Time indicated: 8:38
